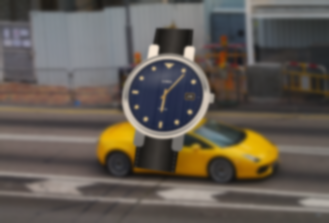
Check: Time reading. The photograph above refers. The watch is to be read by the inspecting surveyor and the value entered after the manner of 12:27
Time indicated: 6:06
